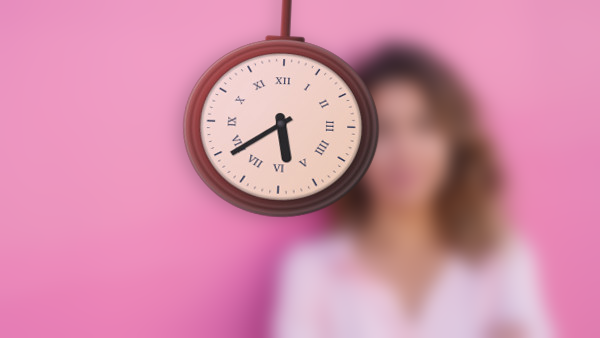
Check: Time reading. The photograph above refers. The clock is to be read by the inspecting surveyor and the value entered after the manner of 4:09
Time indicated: 5:39
